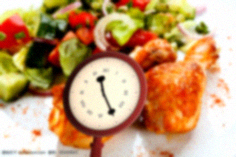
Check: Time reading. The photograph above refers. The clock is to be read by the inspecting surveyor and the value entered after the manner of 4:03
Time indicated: 11:25
